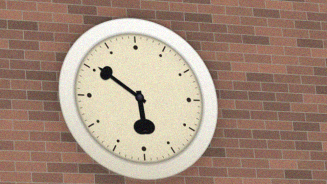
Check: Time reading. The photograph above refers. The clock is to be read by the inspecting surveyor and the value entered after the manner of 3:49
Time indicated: 5:51
